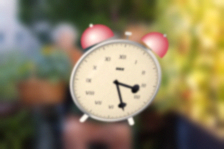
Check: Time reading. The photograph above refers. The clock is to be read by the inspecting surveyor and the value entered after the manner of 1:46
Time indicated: 3:26
